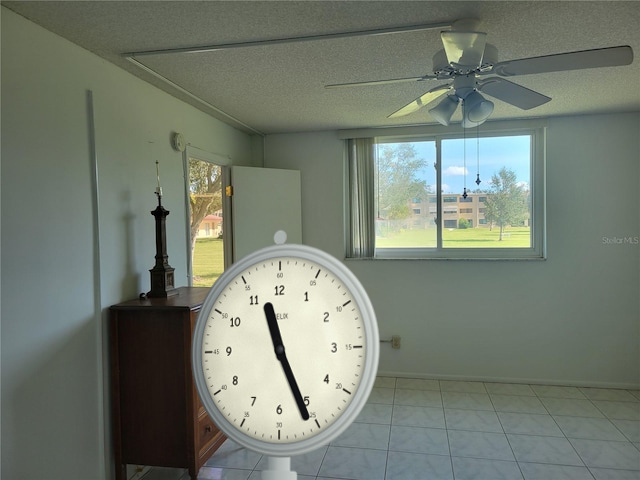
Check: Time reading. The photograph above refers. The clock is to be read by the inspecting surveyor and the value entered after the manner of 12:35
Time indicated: 11:26
